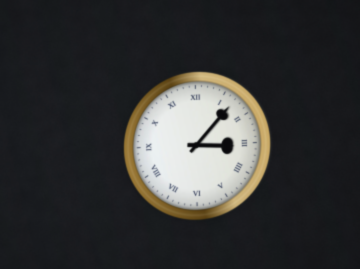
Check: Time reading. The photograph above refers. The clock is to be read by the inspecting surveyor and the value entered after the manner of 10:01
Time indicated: 3:07
